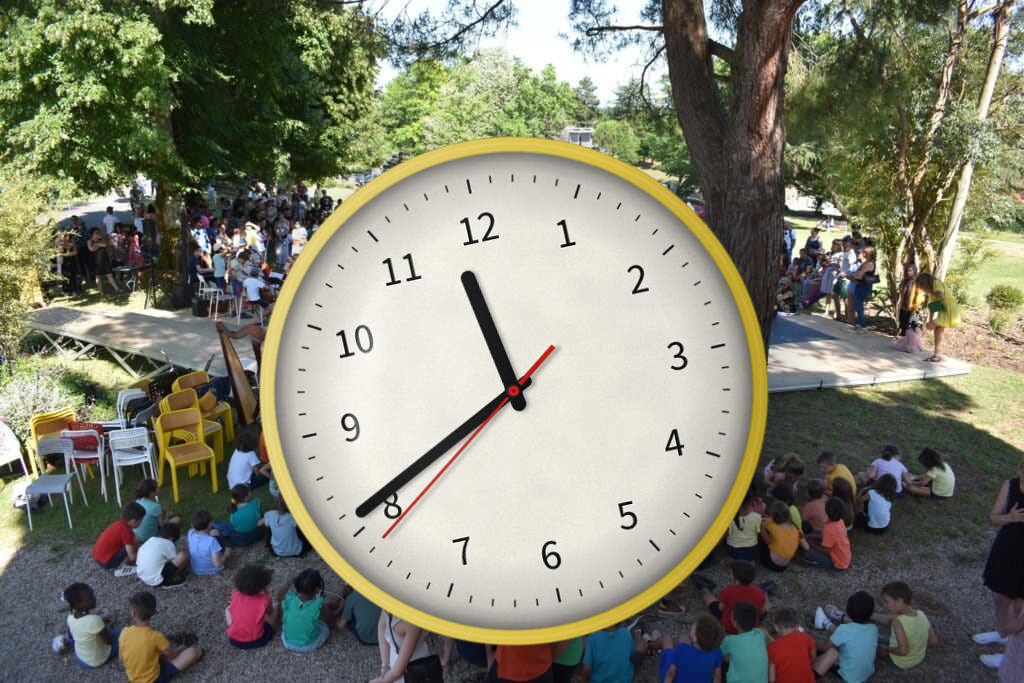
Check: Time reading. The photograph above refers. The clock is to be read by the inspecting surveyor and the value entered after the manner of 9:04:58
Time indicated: 11:40:39
